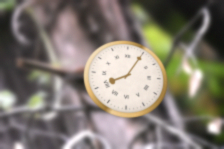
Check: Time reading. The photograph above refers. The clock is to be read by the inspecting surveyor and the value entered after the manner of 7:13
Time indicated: 8:05
